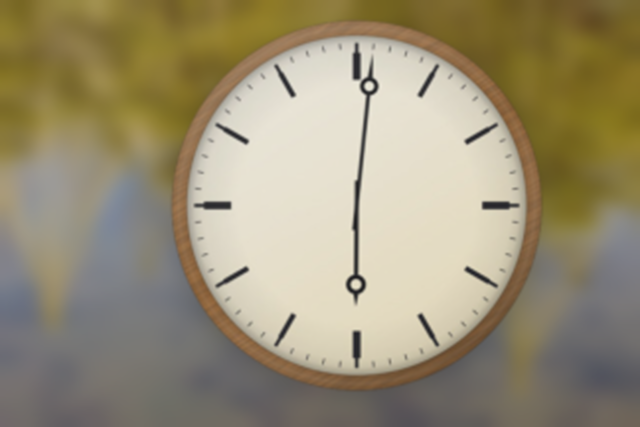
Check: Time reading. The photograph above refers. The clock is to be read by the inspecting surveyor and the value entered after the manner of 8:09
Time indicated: 6:01
